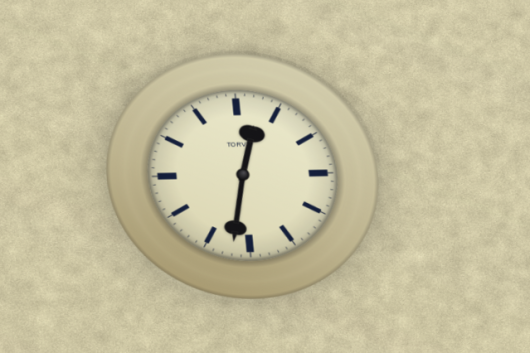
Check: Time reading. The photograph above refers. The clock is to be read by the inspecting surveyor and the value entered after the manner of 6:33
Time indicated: 12:32
